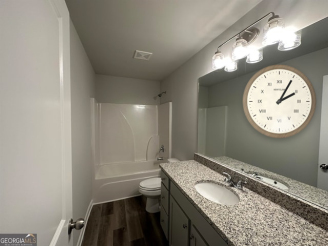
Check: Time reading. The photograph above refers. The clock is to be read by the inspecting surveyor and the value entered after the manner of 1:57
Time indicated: 2:05
